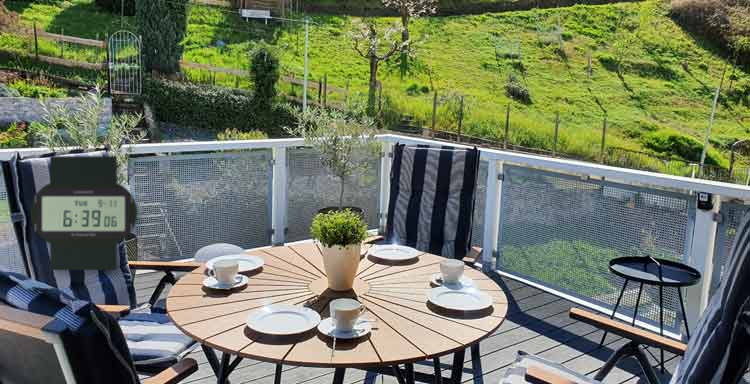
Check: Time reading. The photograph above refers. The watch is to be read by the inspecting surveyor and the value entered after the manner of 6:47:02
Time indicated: 6:39:06
